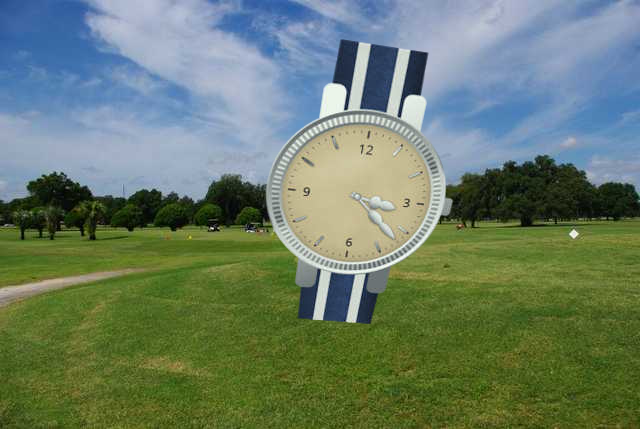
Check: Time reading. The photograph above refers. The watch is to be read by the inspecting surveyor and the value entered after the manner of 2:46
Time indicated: 3:22
